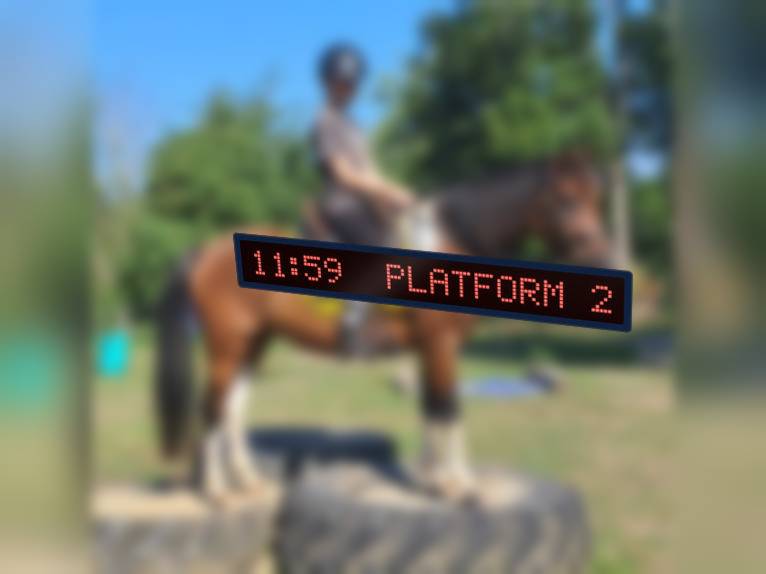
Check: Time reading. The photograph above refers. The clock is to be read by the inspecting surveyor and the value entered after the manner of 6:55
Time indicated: 11:59
